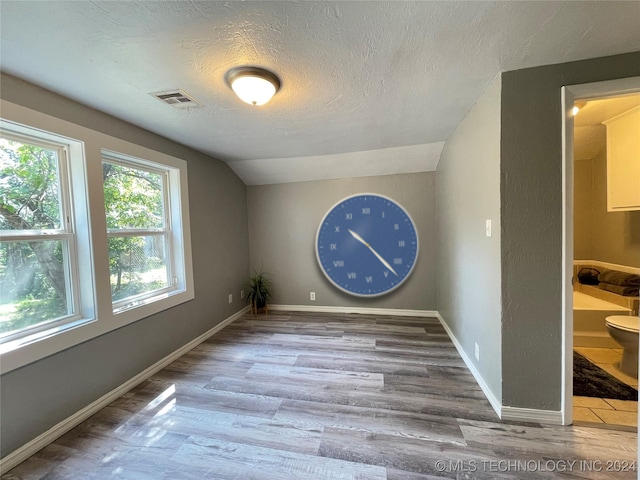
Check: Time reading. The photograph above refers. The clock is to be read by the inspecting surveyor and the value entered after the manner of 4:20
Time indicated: 10:23
